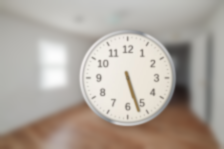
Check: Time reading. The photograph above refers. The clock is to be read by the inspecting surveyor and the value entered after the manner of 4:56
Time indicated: 5:27
